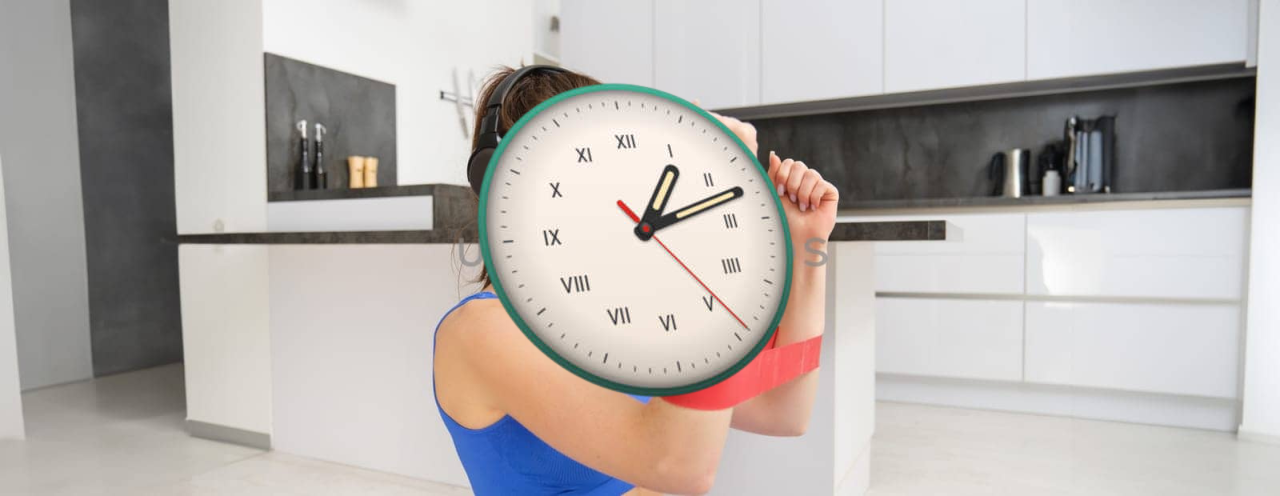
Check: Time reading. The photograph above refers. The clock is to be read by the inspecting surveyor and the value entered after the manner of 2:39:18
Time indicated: 1:12:24
